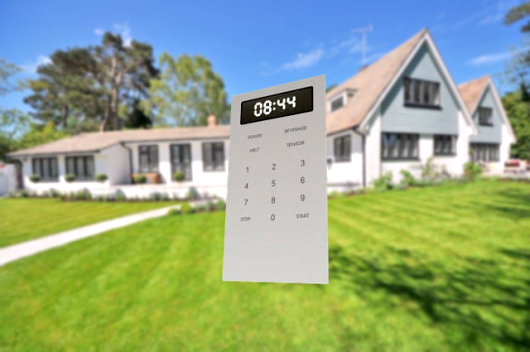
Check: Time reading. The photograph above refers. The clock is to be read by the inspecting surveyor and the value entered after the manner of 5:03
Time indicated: 8:44
